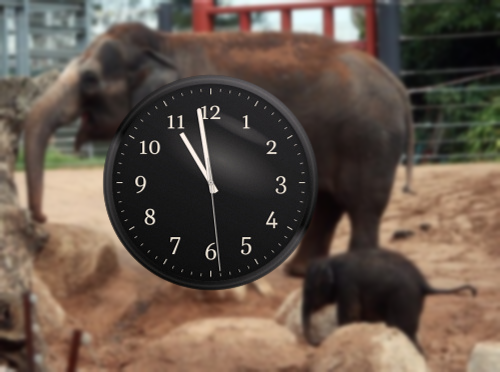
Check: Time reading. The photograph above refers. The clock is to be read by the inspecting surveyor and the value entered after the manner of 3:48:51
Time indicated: 10:58:29
